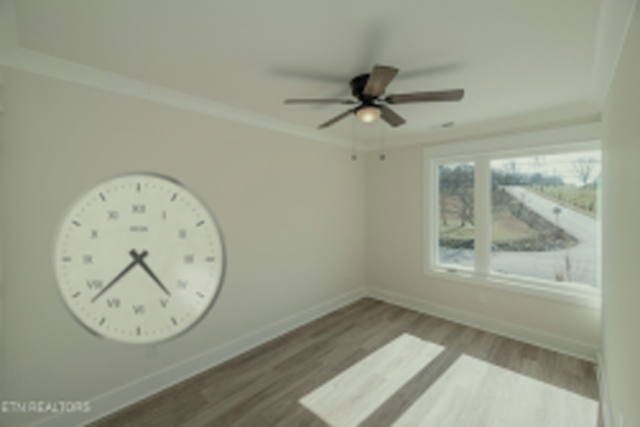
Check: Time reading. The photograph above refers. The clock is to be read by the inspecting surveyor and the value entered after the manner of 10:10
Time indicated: 4:38
